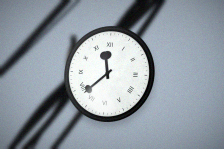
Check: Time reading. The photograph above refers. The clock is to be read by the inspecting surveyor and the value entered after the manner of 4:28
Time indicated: 11:38
